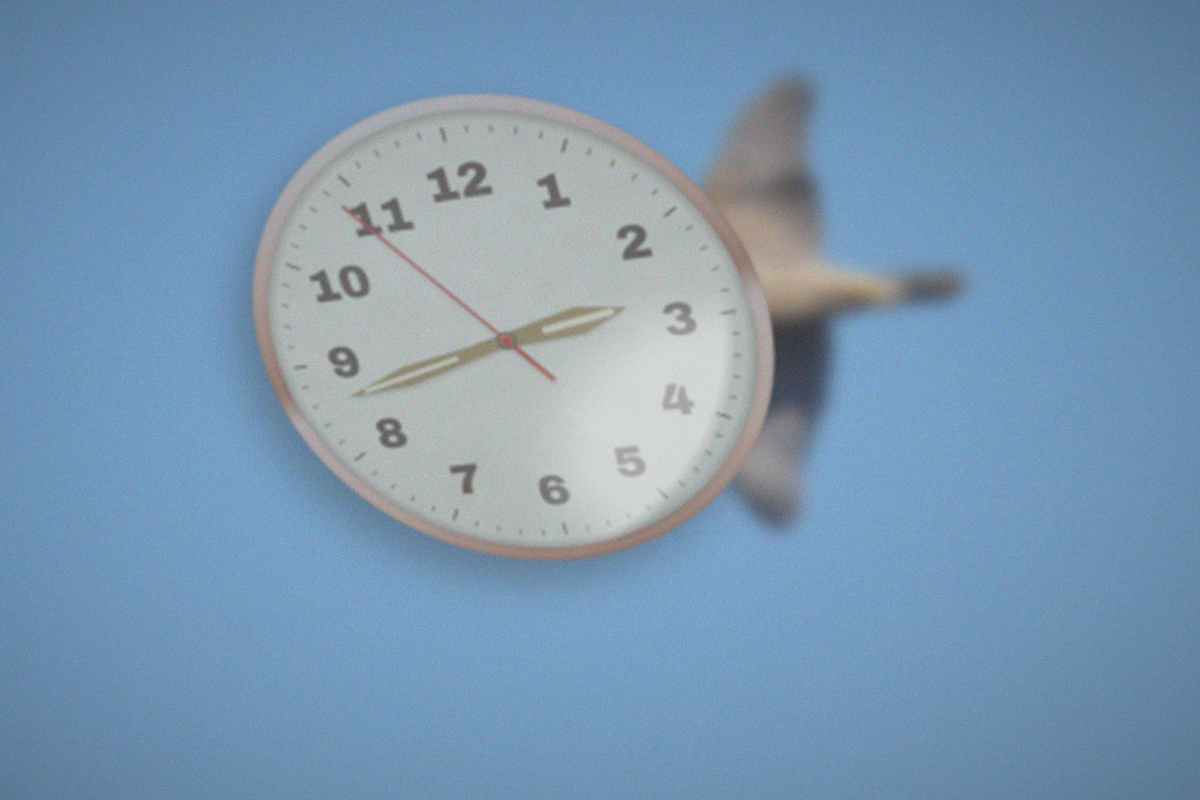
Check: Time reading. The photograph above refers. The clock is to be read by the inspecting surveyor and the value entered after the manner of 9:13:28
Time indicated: 2:42:54
